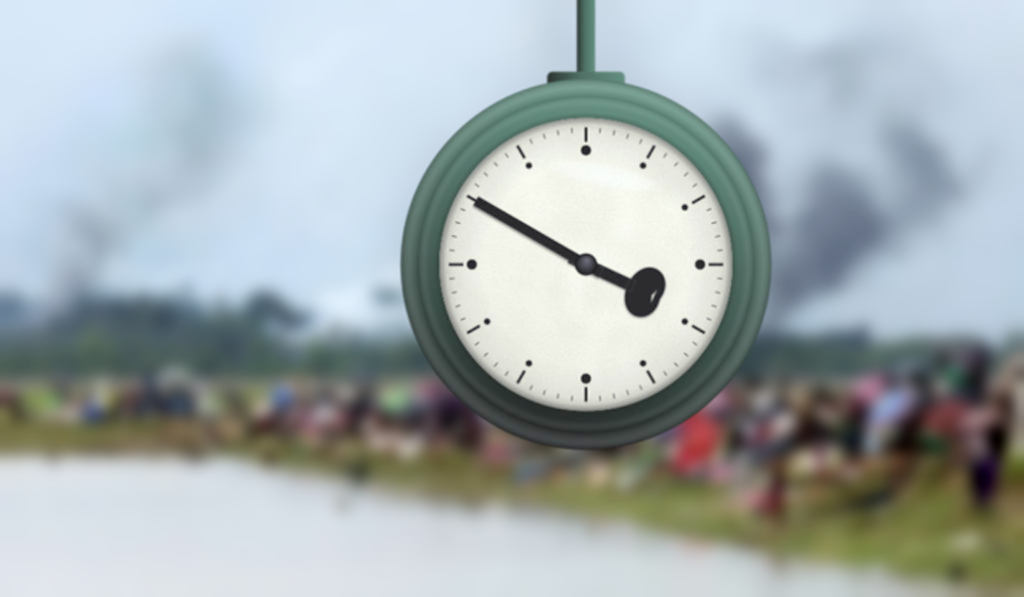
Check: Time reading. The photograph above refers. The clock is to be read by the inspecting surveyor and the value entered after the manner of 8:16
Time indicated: 3:50
